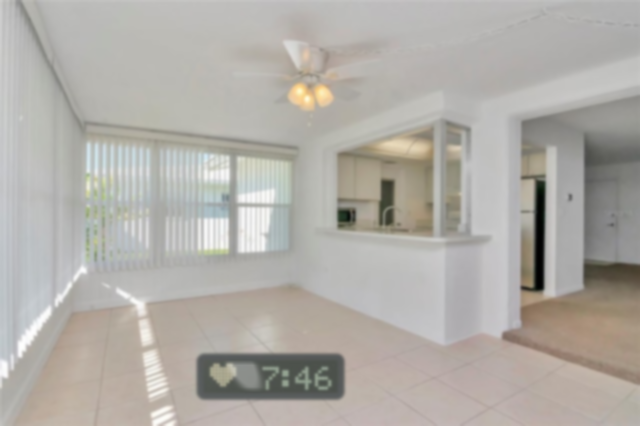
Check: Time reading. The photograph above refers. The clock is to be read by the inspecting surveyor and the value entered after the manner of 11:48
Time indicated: 7:46
